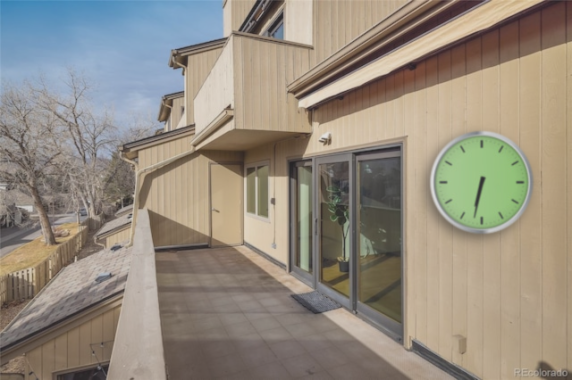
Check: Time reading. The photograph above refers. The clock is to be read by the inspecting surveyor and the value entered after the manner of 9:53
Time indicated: 6:32
